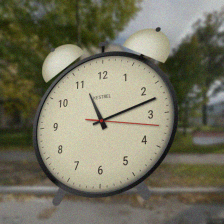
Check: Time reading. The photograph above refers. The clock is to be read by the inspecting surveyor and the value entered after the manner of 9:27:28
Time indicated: 11:12:17
